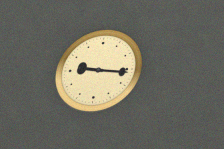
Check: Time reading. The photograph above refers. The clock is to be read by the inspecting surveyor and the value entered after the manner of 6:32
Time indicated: 9:16
